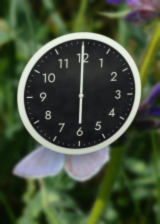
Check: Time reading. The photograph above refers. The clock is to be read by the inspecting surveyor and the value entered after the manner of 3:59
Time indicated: 6:00
